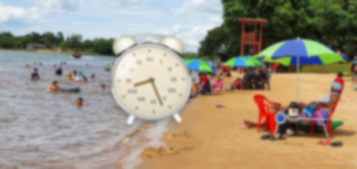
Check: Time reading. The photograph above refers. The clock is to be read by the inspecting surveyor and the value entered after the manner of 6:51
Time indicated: 8:27
